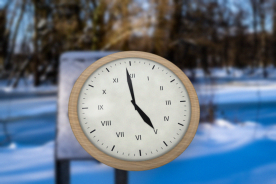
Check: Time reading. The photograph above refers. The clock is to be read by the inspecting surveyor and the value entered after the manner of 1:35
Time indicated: 4:59
